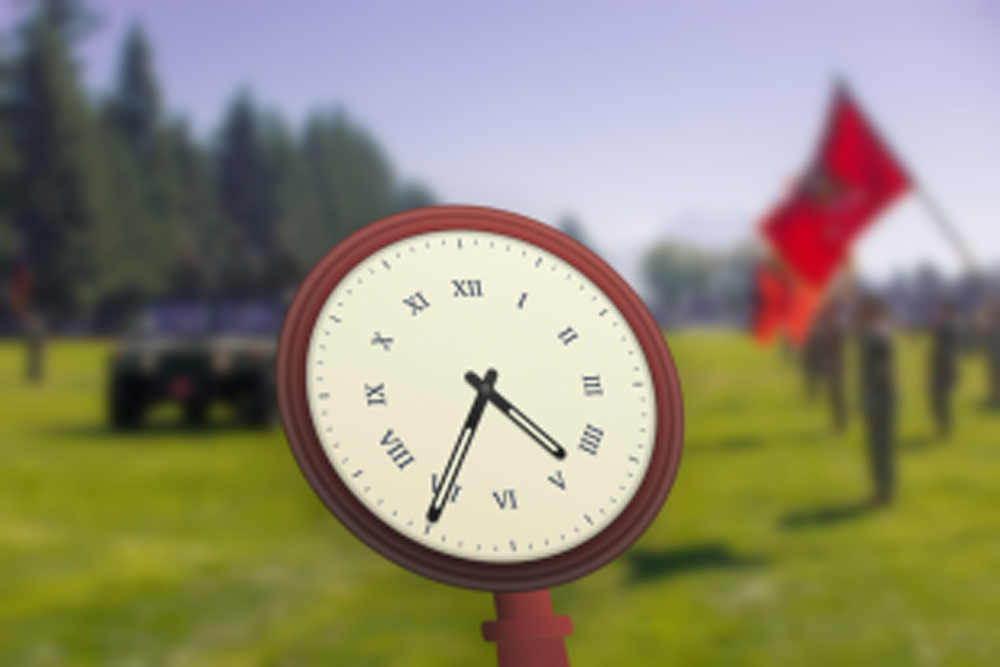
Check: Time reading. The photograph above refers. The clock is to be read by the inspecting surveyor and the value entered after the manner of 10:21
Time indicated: 4:35
